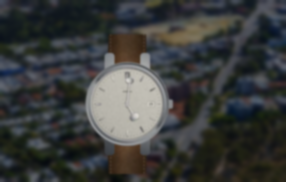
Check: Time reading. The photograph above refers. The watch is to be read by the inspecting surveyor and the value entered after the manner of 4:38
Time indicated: 5:01
